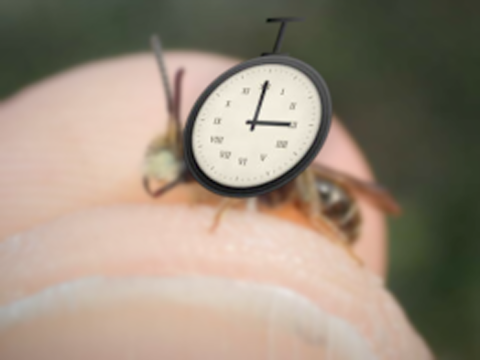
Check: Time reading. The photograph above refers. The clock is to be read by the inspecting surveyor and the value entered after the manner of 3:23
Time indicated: 3:00
